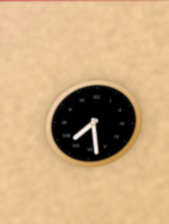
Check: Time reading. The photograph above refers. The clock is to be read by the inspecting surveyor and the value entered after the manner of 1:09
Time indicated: 7:28
